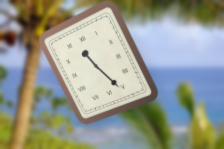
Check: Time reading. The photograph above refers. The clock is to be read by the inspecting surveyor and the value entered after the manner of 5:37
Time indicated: 11:26
